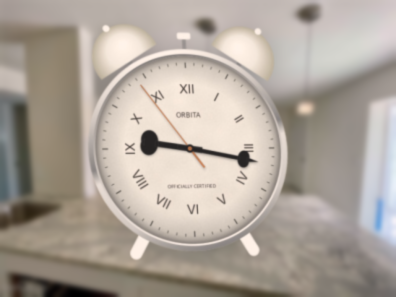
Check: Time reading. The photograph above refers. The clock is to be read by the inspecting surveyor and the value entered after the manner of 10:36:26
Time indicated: 9:16:54
